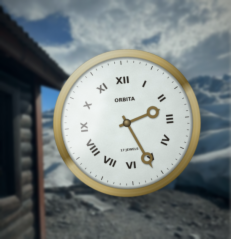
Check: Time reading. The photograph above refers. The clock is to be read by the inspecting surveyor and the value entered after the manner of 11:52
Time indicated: 2:26
